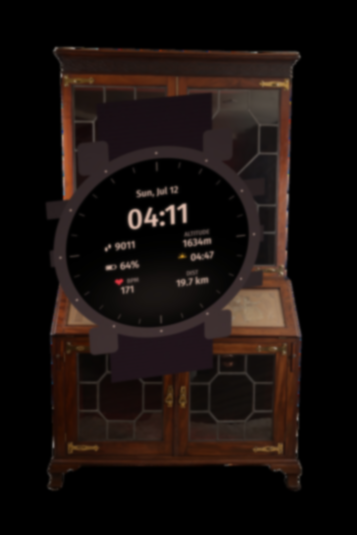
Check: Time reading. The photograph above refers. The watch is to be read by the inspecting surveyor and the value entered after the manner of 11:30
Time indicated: 4:11
